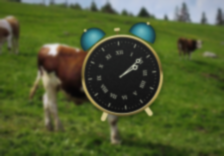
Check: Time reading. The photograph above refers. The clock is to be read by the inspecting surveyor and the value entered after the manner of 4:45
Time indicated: 2:09
